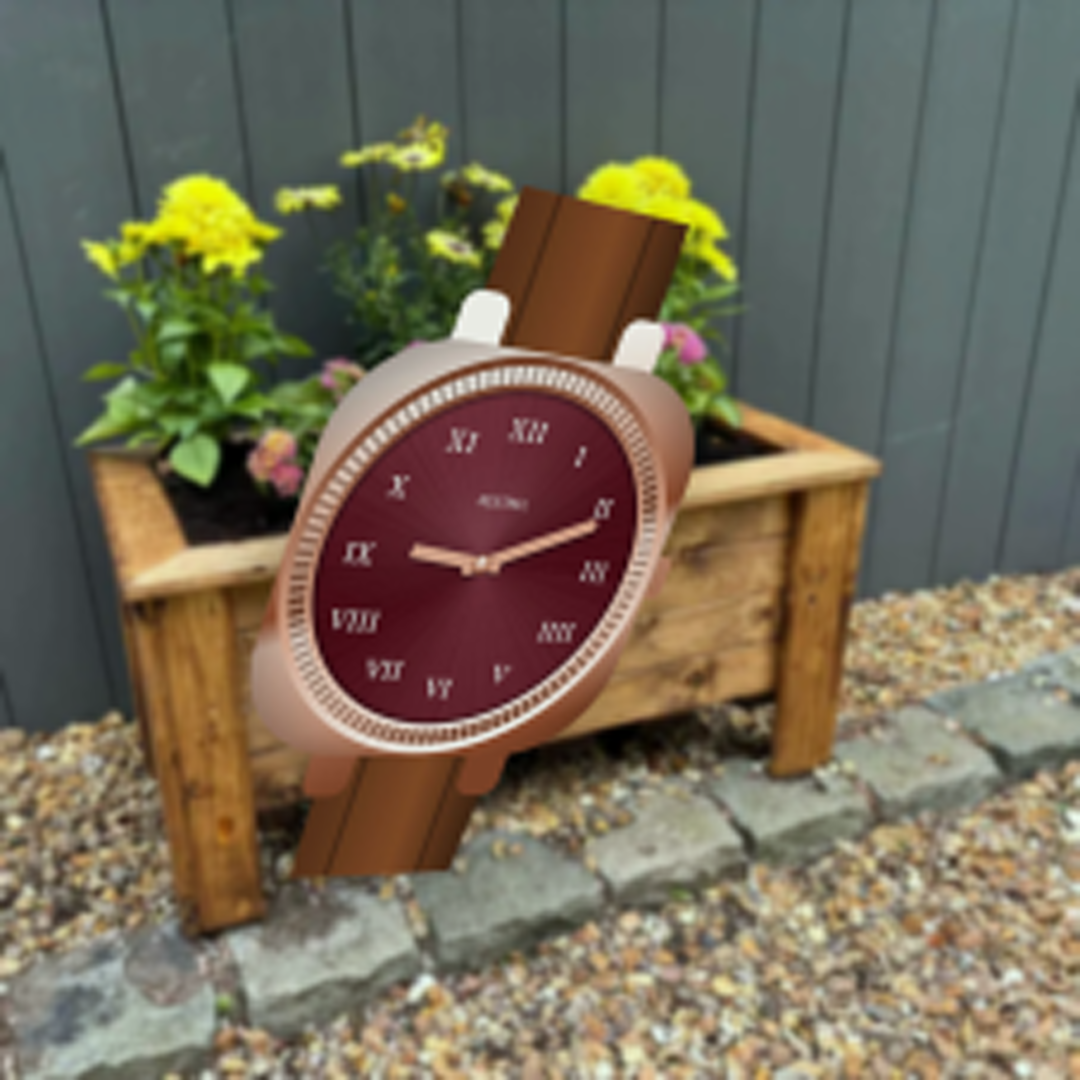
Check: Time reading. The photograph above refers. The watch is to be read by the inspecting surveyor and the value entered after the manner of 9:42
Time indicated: 9:11
